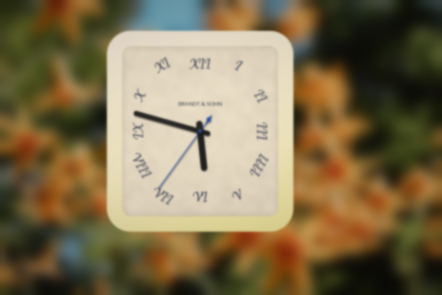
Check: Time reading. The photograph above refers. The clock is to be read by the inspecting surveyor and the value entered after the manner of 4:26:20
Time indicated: 5:47:36
